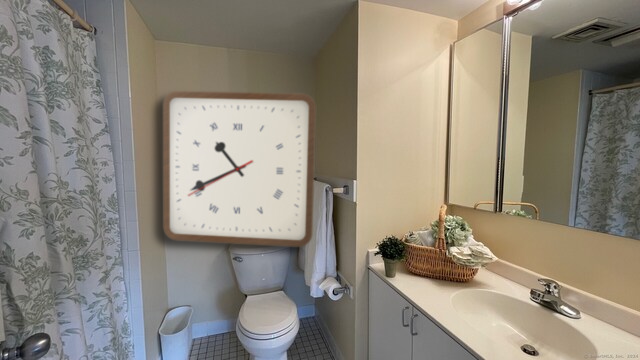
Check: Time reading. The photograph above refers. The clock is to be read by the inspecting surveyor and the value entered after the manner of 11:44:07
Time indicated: 10:40:40
